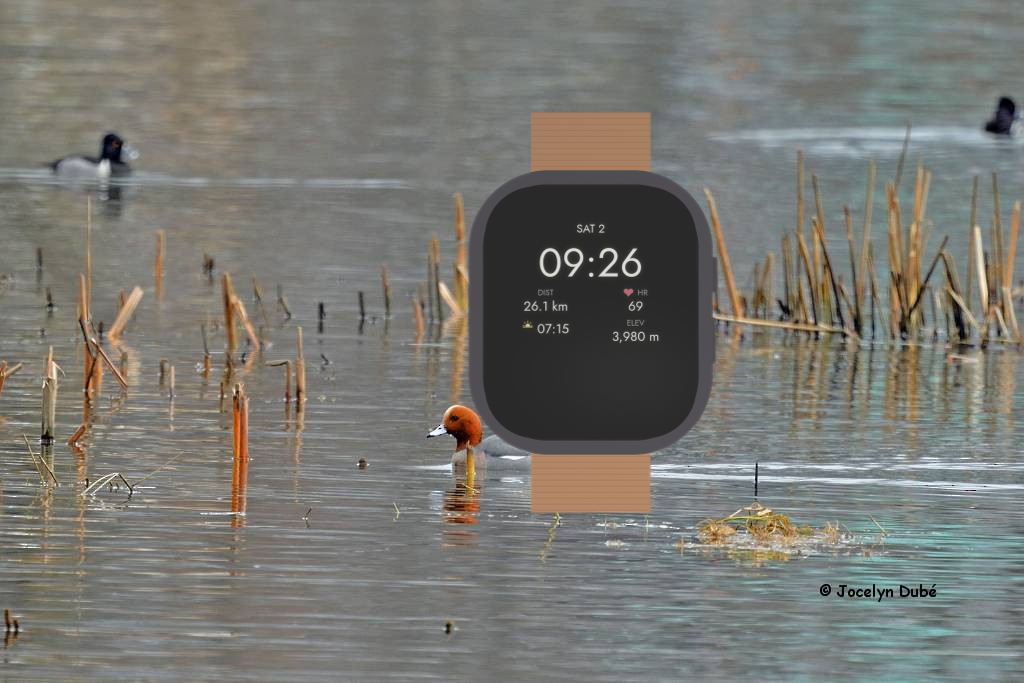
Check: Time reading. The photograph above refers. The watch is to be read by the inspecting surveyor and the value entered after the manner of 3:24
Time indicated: 9:26
